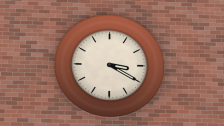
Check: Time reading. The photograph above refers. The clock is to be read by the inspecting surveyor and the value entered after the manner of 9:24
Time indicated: 3:20
